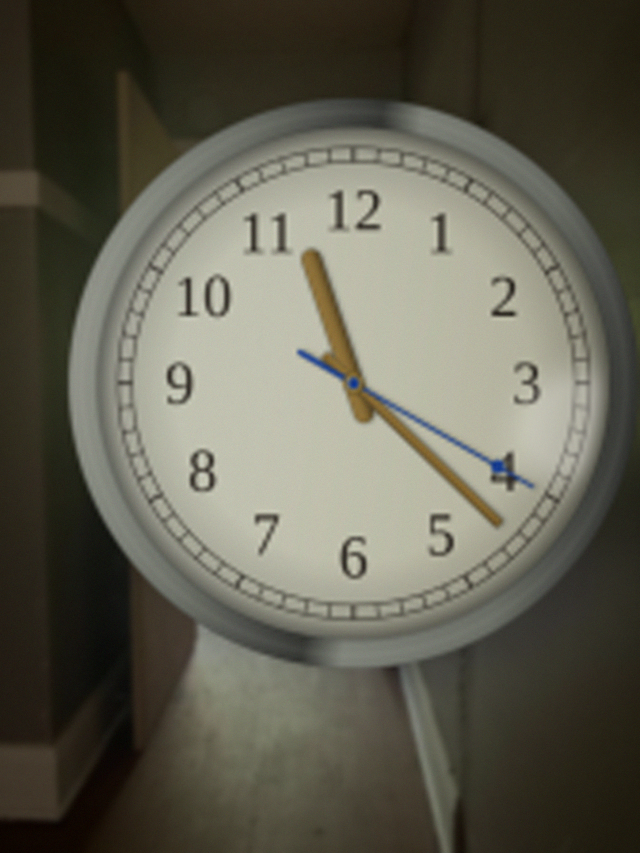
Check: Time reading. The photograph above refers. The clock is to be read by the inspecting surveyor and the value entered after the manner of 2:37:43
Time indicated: 11:22:20
